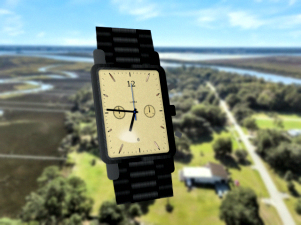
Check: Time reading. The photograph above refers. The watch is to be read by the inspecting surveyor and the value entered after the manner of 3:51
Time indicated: 6:46
